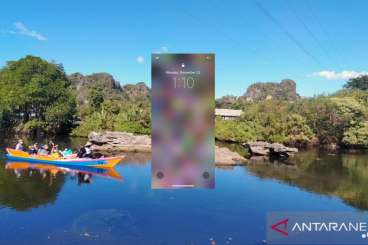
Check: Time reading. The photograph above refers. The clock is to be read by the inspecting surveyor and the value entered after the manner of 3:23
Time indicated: 1:10
